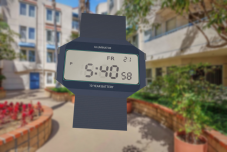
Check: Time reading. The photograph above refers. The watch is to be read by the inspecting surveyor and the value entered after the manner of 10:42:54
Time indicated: 5:40:58
